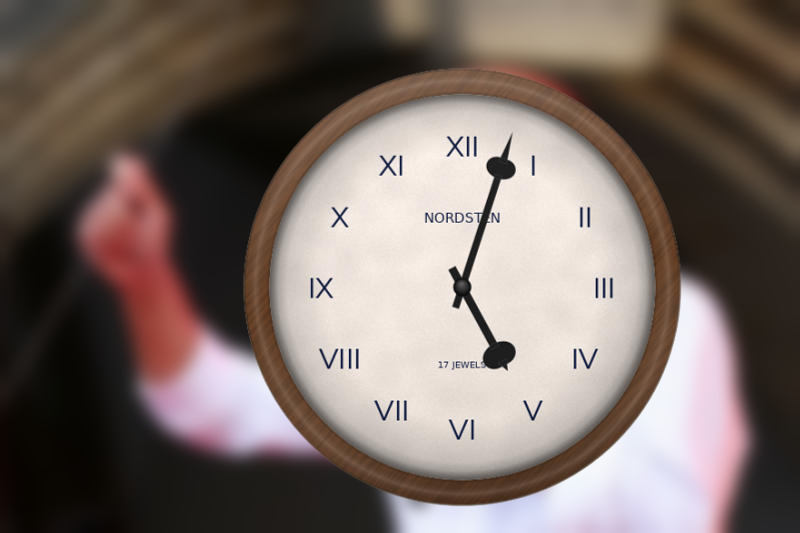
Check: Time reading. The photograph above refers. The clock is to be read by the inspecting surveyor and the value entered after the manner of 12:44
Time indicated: 5:03
